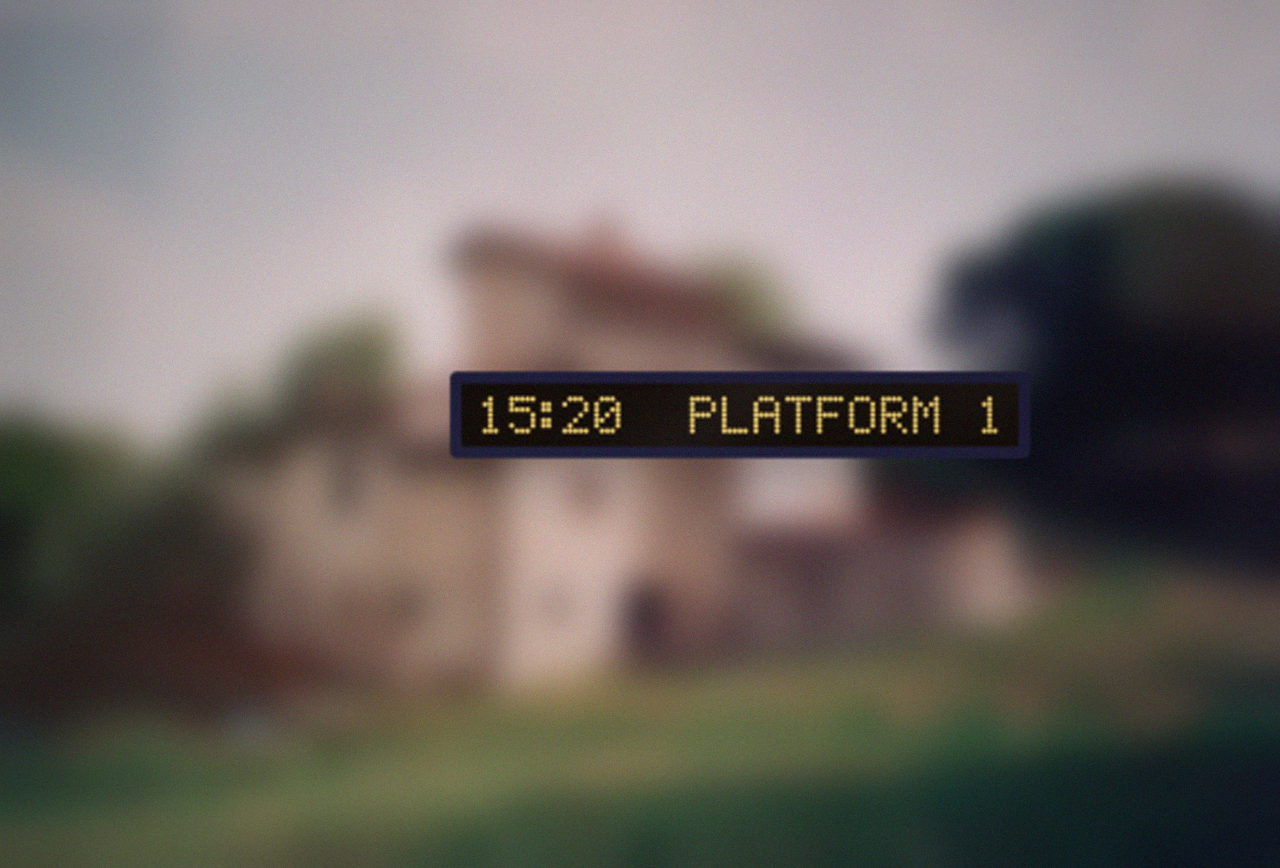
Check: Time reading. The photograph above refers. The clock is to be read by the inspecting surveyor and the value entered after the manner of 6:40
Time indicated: 15:20
